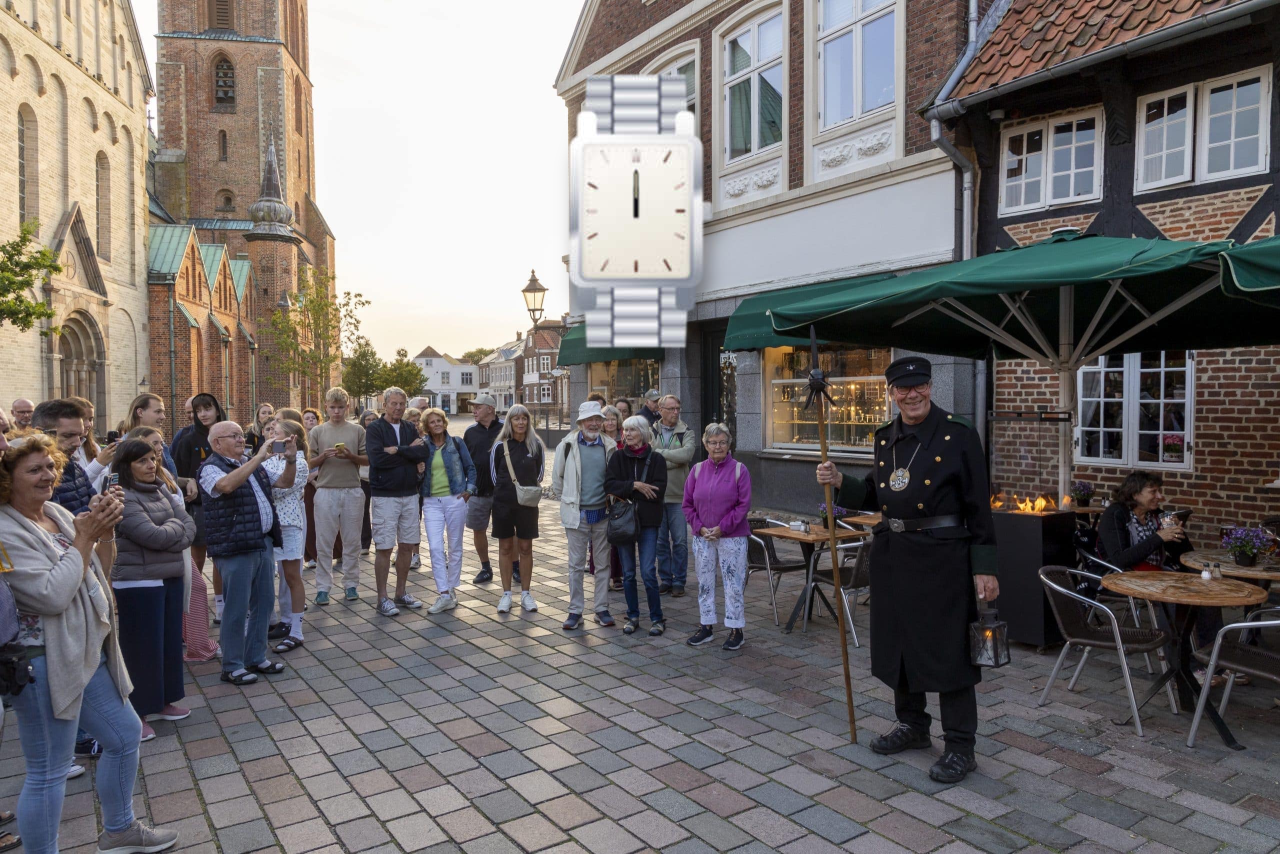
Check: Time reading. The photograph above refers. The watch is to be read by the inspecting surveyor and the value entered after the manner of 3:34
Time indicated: 12:00
